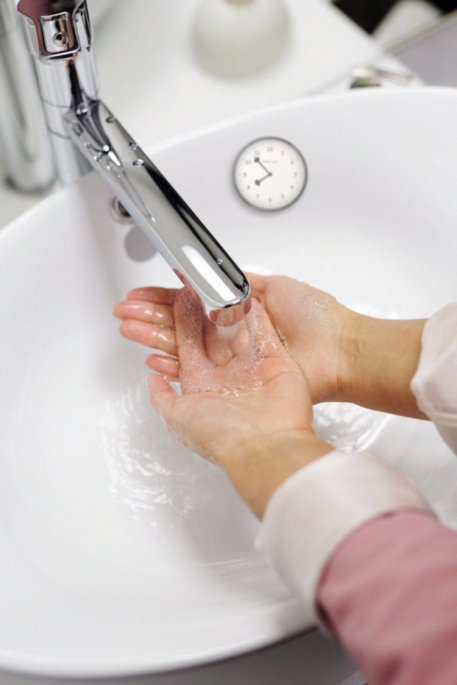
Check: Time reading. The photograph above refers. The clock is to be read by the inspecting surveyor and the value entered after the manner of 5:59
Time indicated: 7:53
